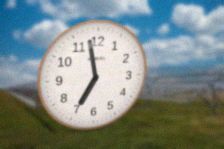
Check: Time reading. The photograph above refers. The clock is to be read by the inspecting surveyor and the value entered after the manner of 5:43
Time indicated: 6:58
